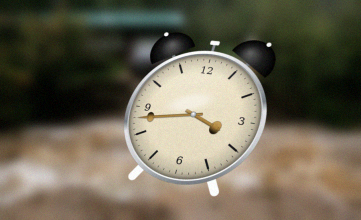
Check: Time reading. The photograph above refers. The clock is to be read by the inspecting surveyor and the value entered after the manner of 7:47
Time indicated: 3:43
